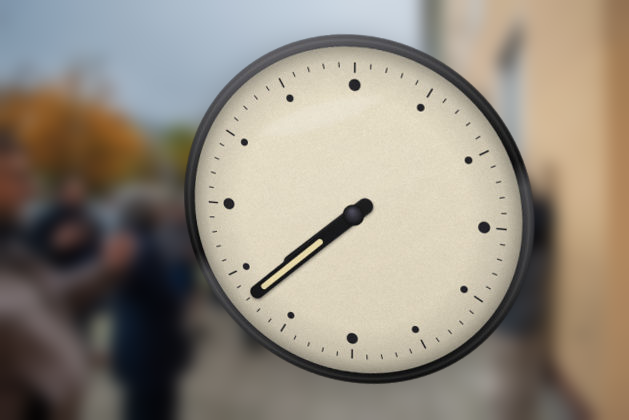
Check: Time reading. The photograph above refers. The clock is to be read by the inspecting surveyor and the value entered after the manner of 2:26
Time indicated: 7:38
